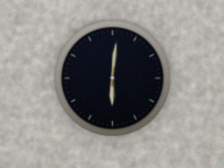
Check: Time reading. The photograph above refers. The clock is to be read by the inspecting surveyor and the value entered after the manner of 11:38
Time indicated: 6:01
